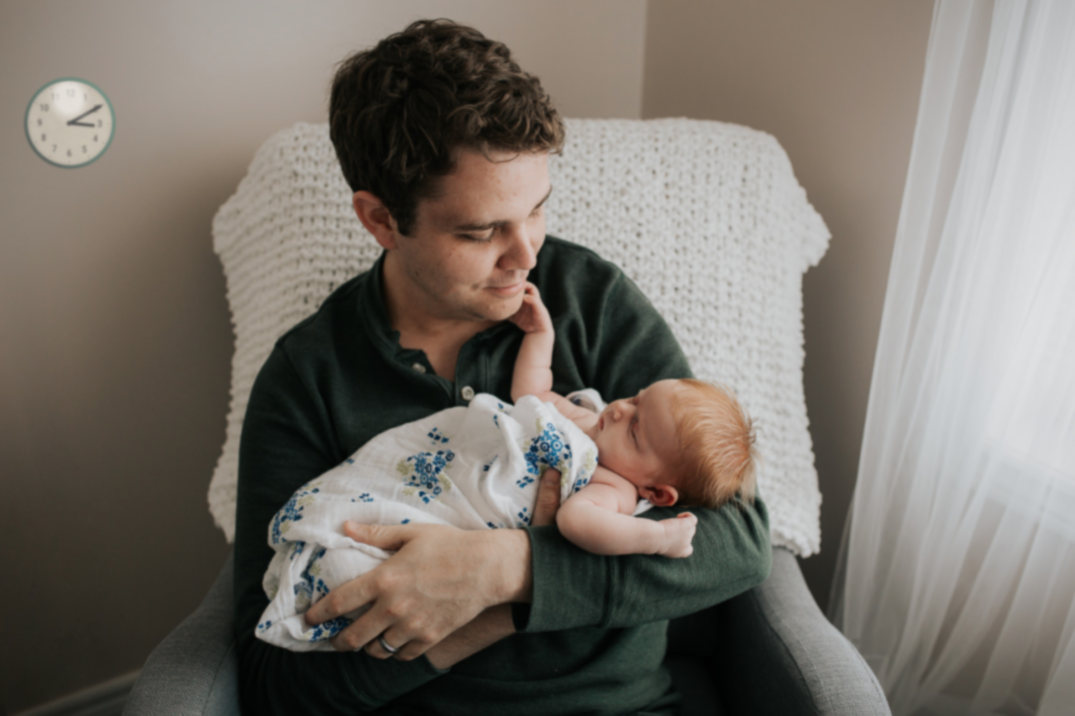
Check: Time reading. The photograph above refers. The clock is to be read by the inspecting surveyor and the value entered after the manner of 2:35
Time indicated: 3:10
